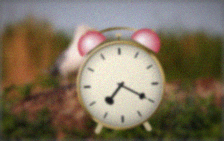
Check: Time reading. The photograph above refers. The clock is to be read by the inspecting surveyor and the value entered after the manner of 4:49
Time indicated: 7:20
